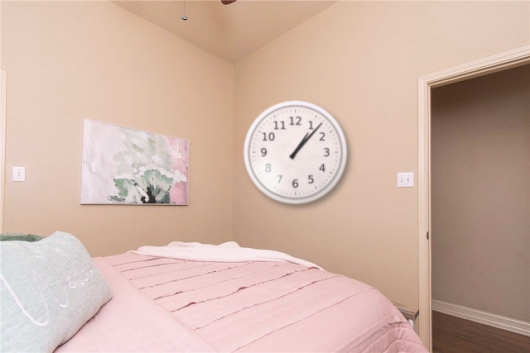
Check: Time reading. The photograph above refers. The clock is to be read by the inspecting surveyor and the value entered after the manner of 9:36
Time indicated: 1:07
